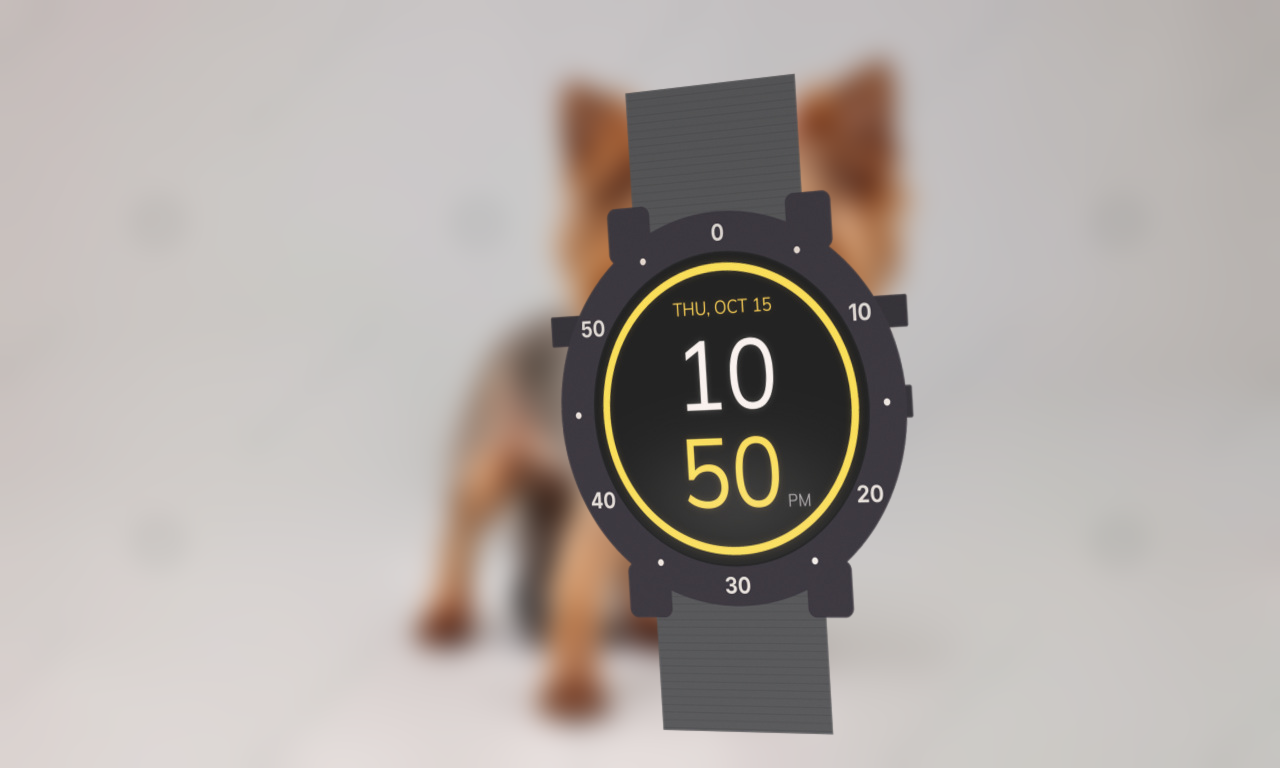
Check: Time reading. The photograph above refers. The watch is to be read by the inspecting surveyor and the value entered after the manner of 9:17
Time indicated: 10:50
